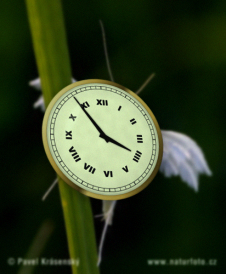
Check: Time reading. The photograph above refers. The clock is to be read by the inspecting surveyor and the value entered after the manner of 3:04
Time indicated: 3:54
